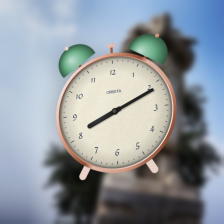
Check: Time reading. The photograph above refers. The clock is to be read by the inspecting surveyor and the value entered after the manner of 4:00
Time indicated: 8:11
